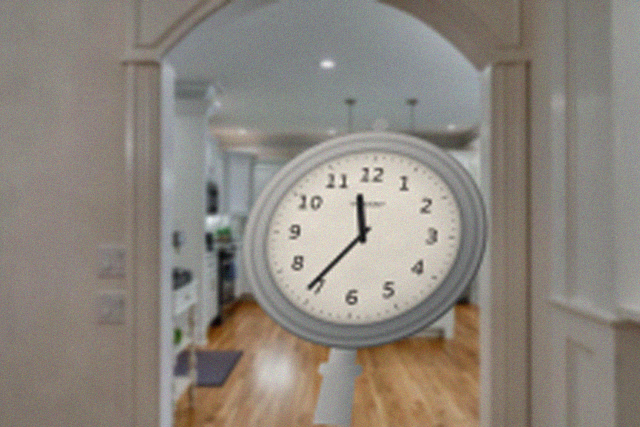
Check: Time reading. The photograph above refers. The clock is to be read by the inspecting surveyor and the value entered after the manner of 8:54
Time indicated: 11:36
